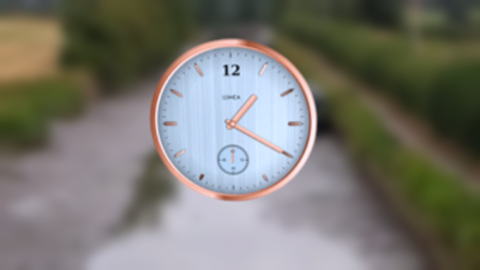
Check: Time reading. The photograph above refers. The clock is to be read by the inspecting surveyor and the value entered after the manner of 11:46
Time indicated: 1:20
